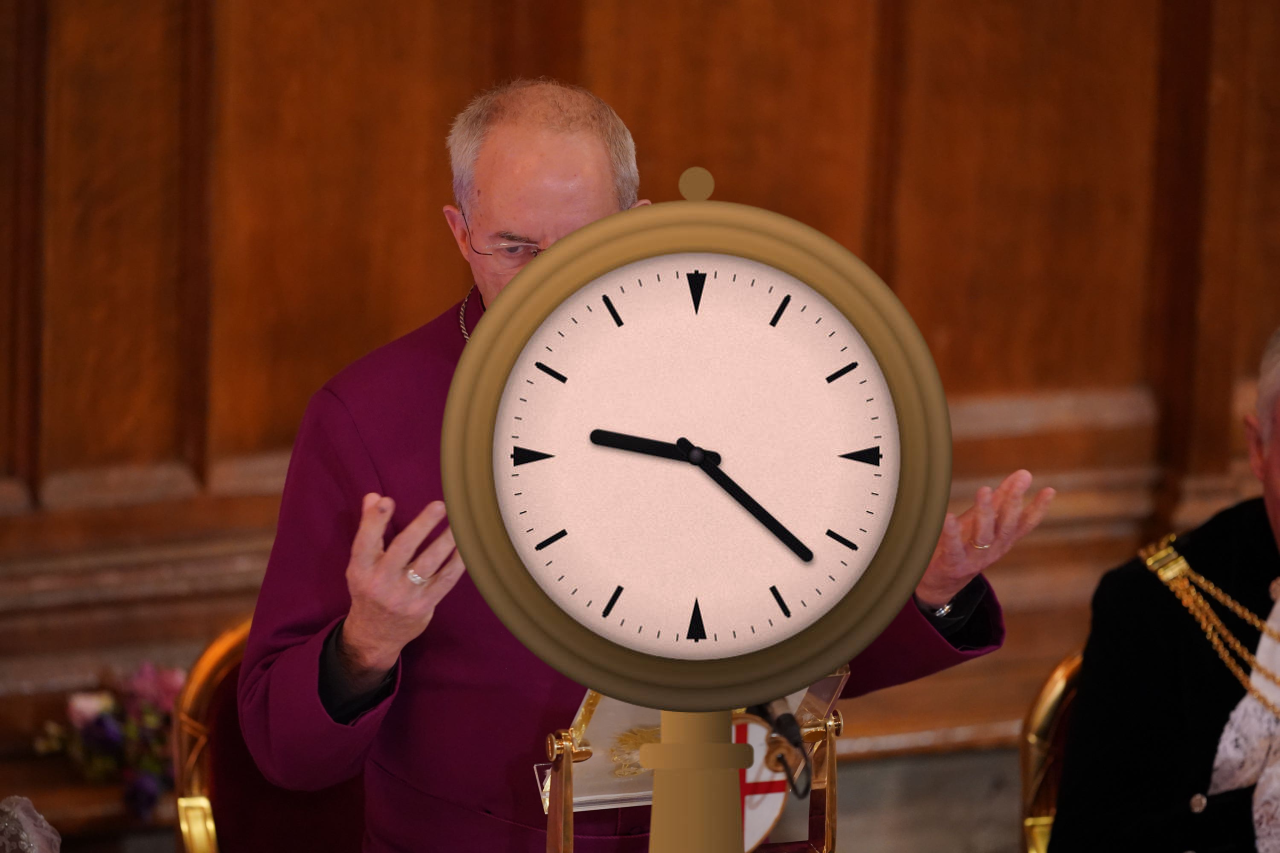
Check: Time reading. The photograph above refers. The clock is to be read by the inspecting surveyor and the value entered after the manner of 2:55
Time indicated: 9:22
